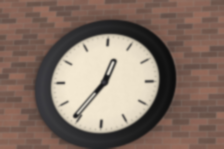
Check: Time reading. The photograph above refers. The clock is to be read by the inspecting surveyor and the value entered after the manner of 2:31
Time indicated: 12:36
